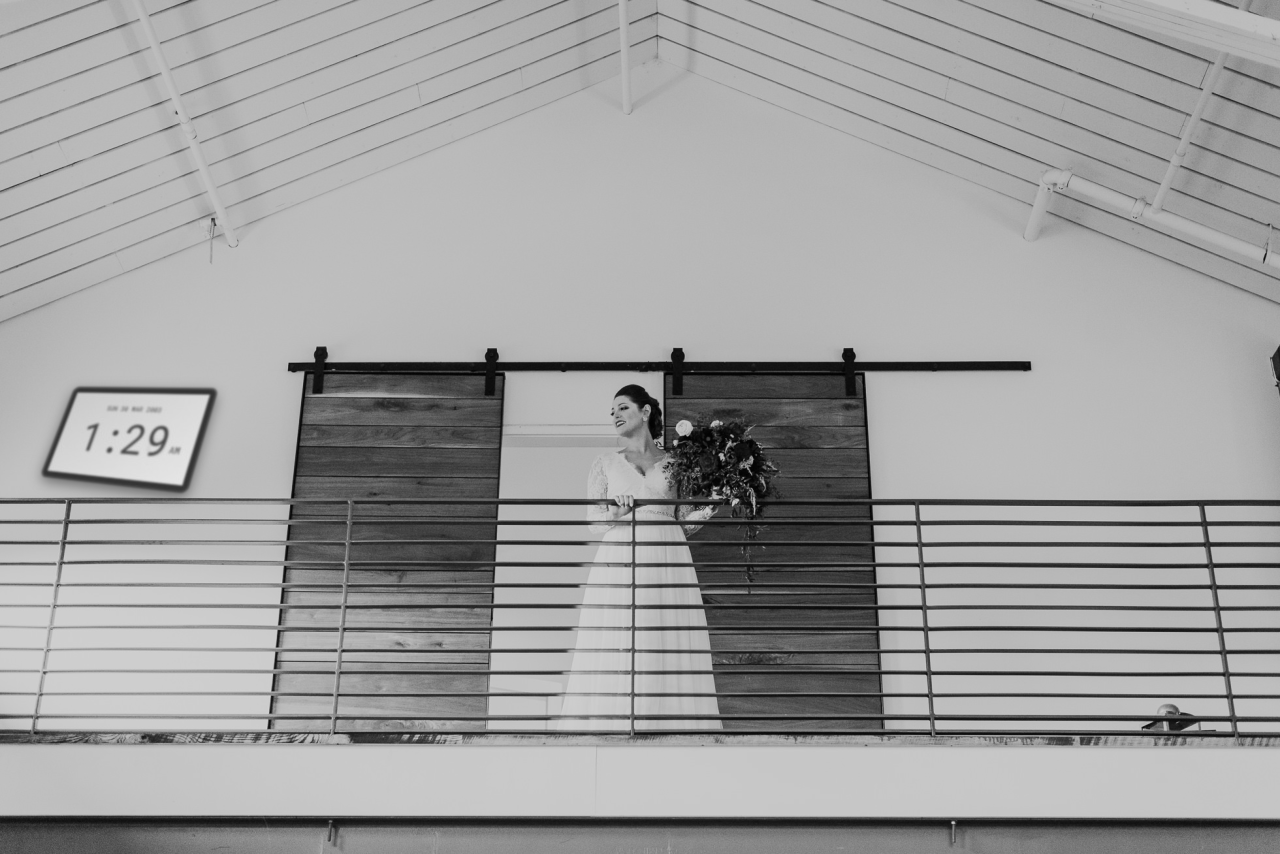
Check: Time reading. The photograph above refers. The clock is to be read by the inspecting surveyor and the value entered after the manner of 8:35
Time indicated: 1:29
